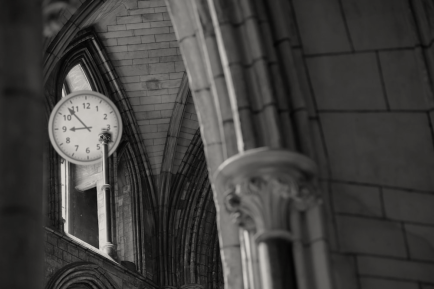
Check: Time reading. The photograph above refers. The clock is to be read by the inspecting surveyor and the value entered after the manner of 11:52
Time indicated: 8:53
